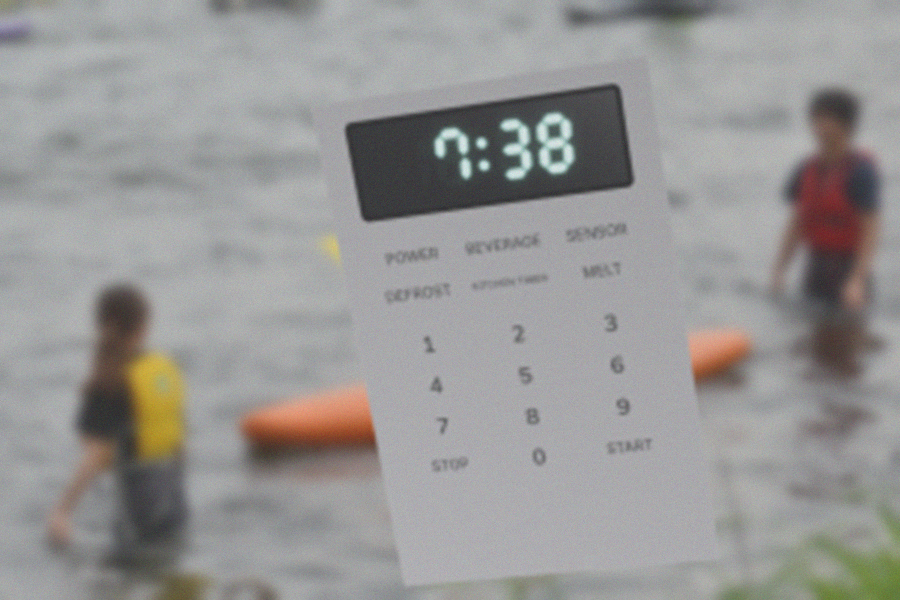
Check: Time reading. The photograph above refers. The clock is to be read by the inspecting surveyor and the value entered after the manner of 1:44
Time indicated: 7:38
